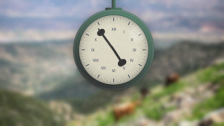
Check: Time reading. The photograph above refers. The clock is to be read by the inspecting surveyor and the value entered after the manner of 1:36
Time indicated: 4:54
